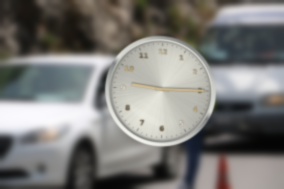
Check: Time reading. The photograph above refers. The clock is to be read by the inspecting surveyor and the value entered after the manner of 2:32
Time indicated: 9:15
